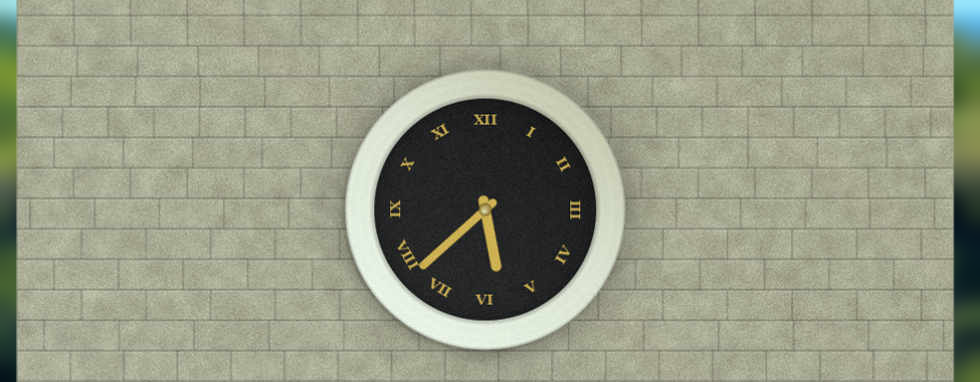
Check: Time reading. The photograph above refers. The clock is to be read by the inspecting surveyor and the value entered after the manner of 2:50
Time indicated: 5:38
